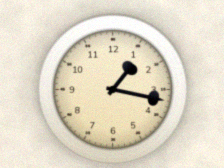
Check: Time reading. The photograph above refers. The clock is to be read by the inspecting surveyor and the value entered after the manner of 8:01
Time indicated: 1:17
